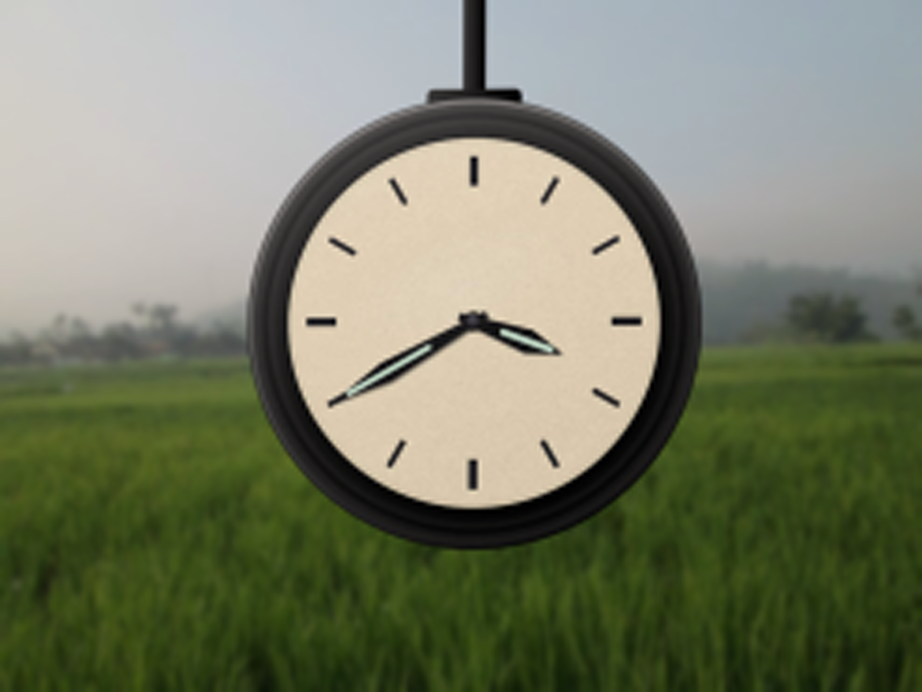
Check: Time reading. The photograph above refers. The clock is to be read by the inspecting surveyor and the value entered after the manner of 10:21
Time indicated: 3:40
